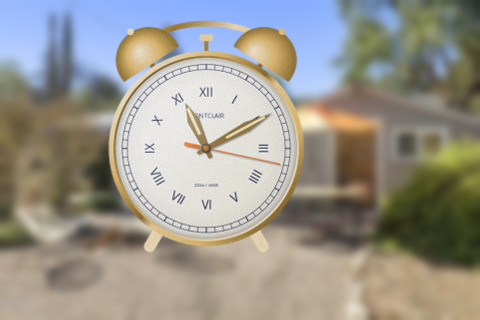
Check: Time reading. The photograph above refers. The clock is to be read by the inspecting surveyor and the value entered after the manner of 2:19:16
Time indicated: 11:10:17
